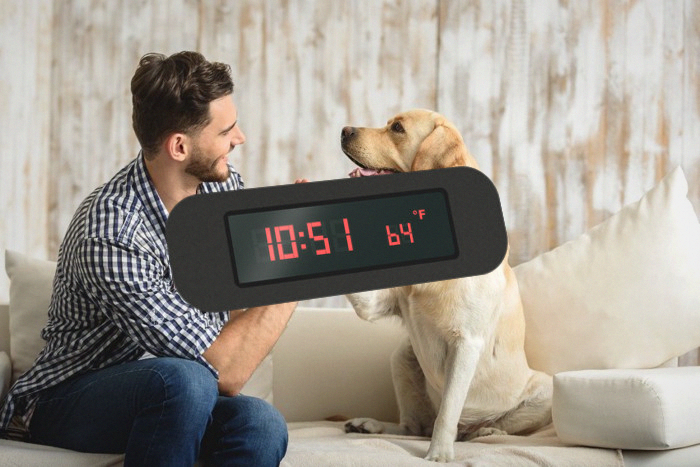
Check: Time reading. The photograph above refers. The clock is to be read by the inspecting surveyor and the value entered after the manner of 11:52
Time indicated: 10:51
